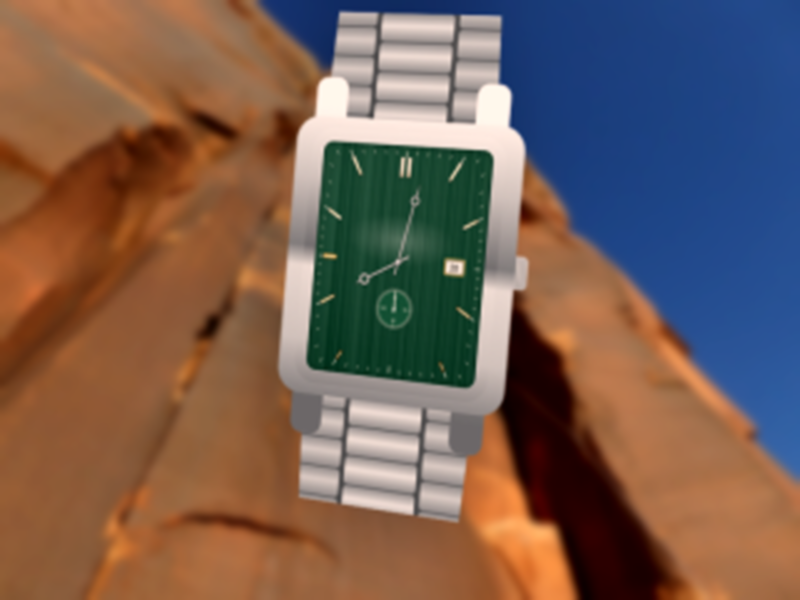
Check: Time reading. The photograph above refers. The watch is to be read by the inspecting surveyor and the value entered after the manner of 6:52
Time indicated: 8:02
